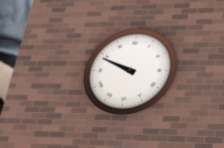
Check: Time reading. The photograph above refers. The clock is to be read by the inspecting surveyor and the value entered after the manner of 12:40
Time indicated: 9:49
